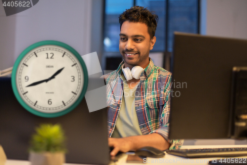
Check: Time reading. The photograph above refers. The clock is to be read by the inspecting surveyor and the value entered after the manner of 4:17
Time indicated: 1:42
